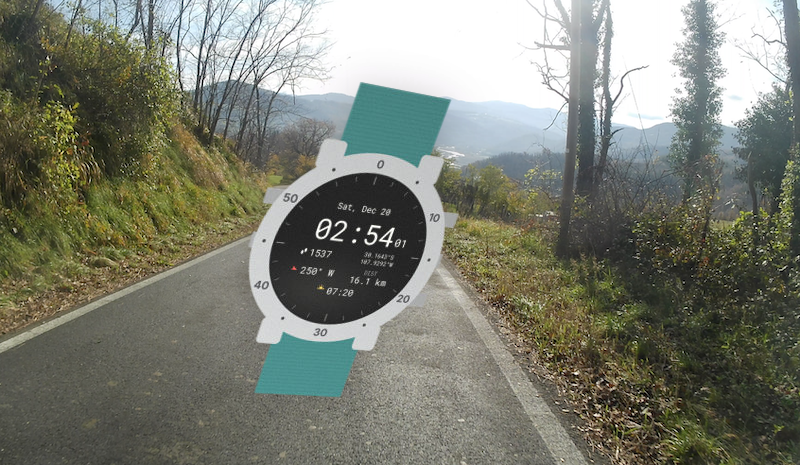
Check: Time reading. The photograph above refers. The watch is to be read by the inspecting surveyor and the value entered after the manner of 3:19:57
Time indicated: 2:54:01
